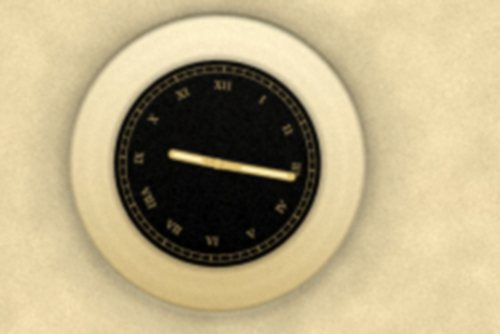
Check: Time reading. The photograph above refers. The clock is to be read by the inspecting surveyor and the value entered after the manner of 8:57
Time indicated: 9:16
